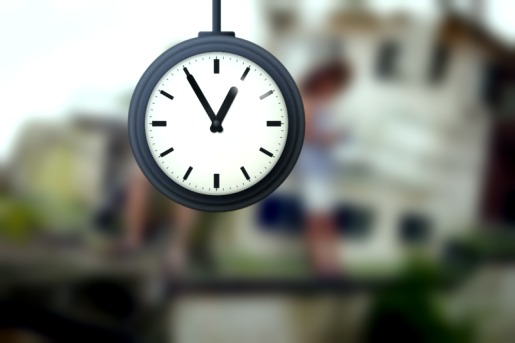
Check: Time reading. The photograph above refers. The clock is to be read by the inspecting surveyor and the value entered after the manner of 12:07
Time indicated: 12:55
